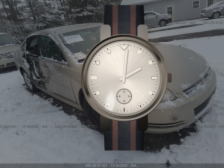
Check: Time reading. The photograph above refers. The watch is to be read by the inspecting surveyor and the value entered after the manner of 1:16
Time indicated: 2:01
